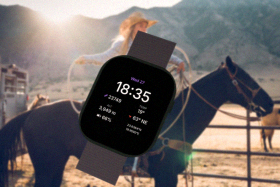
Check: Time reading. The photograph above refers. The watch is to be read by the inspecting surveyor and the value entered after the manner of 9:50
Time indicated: 18:35
